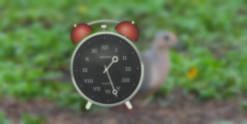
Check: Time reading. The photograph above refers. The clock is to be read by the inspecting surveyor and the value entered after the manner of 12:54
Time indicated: 1:27
